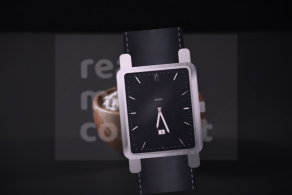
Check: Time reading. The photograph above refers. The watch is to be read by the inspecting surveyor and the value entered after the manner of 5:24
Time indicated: 6:27
